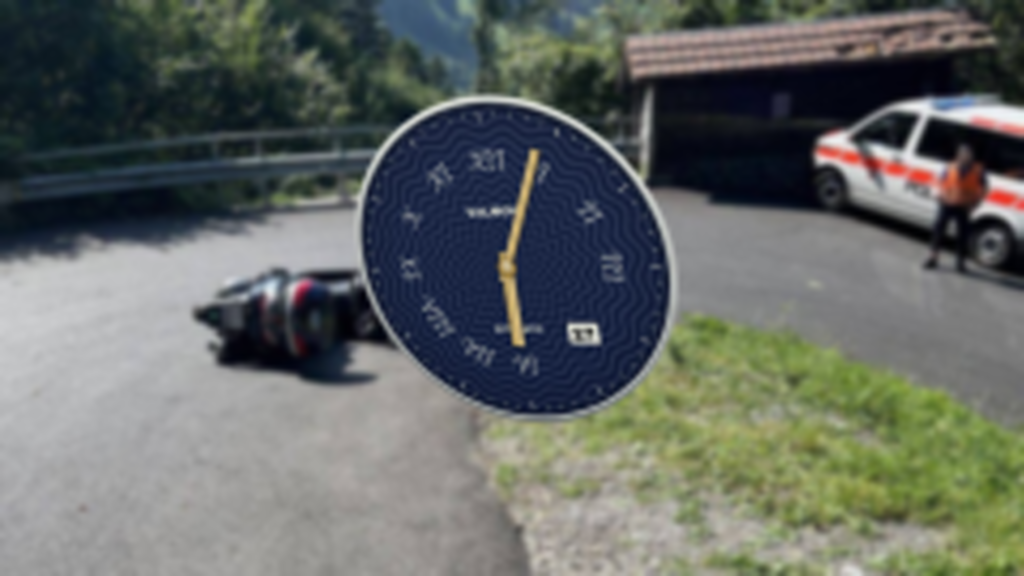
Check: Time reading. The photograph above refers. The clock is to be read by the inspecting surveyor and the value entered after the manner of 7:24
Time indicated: 6:04
